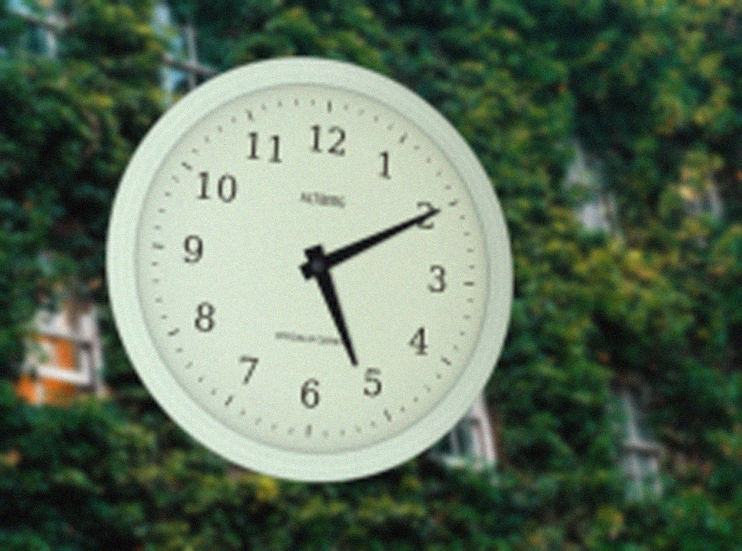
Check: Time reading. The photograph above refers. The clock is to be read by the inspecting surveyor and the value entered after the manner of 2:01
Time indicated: 5:10
